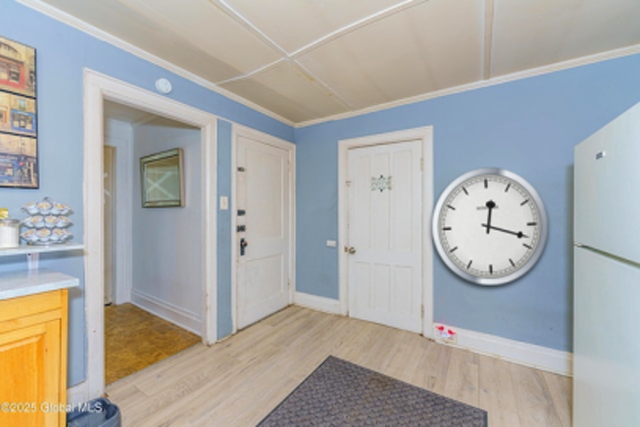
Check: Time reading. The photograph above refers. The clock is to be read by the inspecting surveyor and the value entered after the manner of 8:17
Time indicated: 12:18
